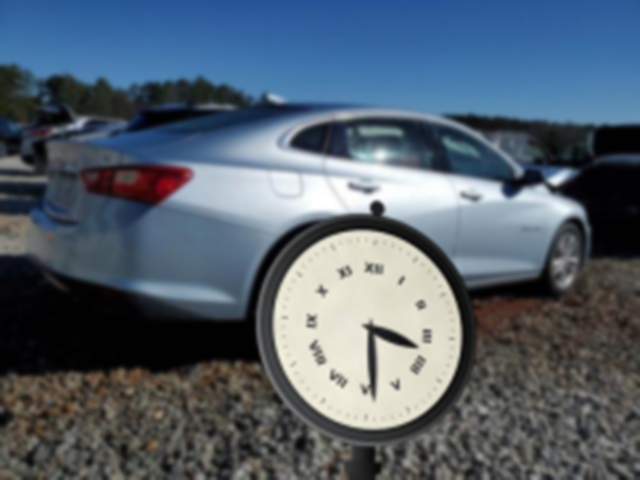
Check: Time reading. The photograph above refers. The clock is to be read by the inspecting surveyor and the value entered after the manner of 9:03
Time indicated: 3:29
